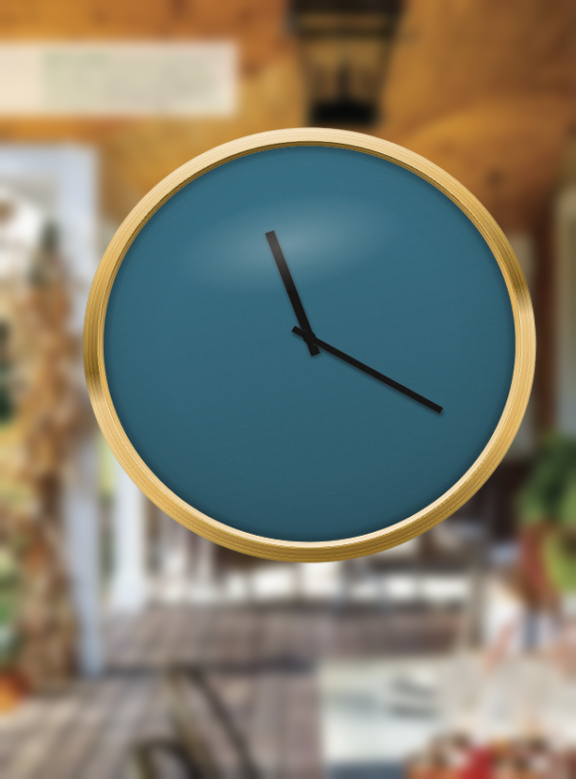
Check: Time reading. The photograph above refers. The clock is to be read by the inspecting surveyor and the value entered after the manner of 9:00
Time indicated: 11:20
